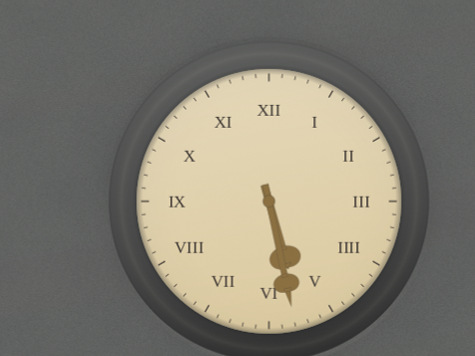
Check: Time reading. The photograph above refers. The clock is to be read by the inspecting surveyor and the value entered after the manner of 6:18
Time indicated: 5:28
